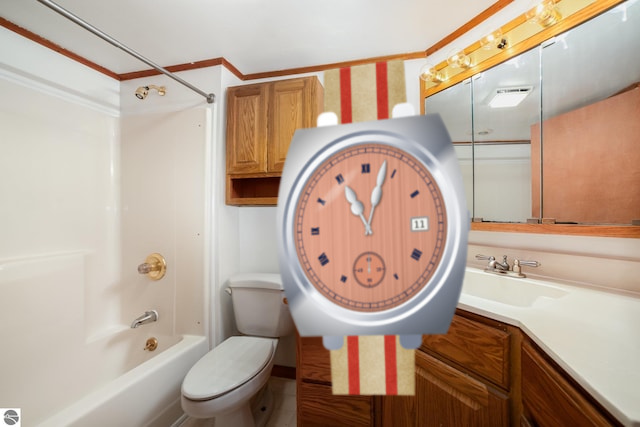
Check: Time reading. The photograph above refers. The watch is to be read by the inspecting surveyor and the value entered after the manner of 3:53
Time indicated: 11:03
